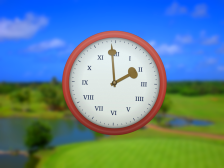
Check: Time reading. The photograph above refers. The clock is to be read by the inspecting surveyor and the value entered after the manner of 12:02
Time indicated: 1:59
